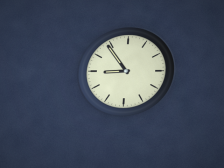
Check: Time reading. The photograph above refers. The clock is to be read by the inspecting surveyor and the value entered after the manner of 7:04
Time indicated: 8:54
